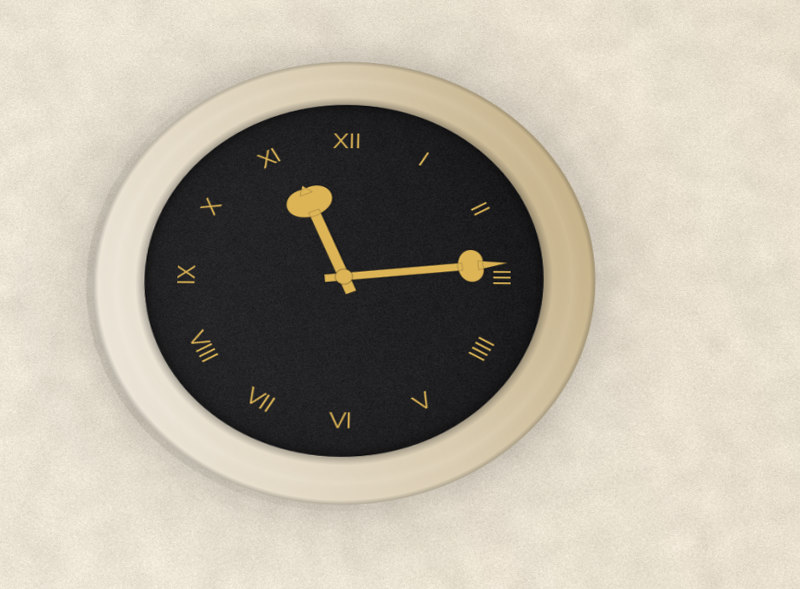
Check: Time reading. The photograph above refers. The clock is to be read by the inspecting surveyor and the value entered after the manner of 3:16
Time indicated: 11:14
